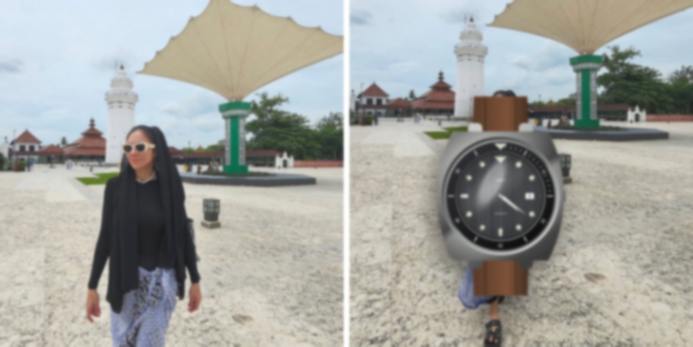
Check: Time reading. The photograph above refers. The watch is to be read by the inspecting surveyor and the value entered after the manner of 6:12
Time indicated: 4:21
